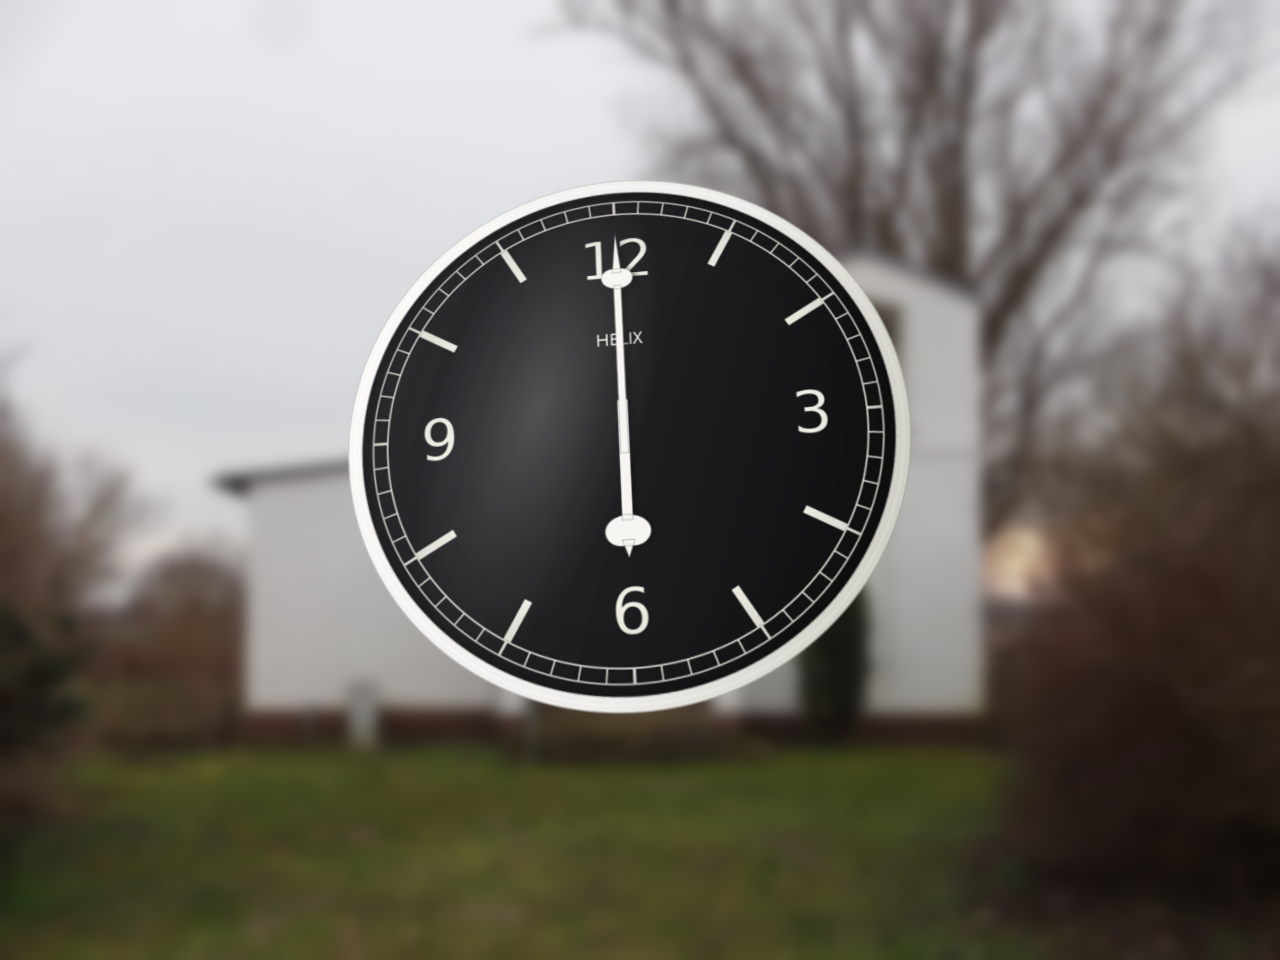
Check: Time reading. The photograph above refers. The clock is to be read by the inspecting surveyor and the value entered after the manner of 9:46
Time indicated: 6:00
